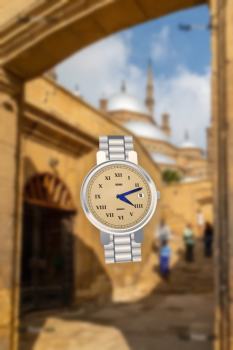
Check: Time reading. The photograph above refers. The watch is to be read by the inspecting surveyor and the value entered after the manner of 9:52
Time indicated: 4:12
